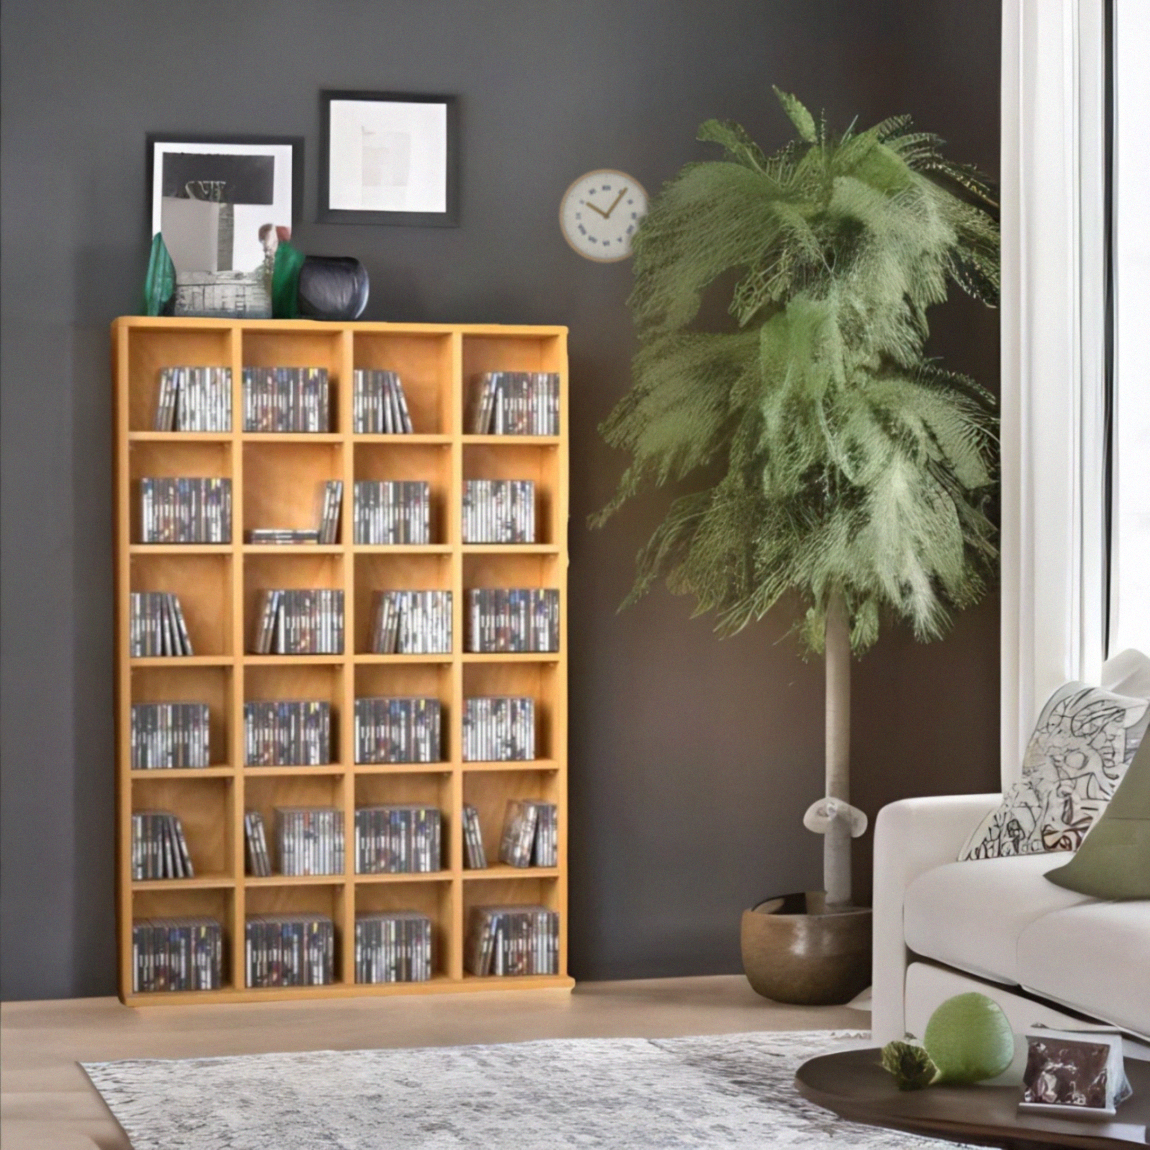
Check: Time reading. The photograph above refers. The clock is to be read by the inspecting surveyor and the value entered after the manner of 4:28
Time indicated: 10:06
